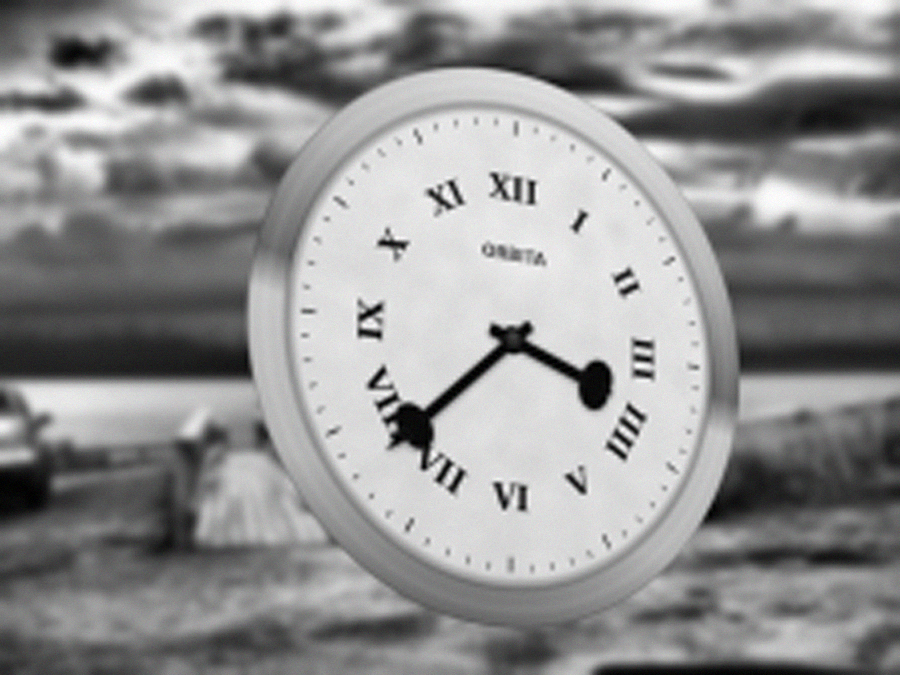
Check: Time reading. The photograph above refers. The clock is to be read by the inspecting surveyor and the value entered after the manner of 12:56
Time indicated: 3:38
